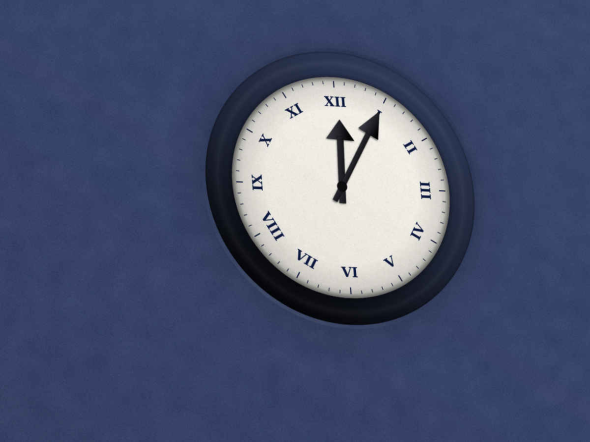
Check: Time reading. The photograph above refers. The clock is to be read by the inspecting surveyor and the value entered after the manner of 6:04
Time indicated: 12:05
